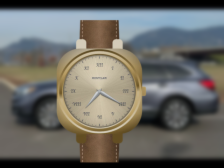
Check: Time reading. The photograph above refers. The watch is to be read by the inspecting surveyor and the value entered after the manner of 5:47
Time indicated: 7:20
